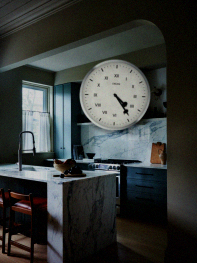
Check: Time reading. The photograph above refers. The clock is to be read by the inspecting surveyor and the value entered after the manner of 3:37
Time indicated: 4:24
